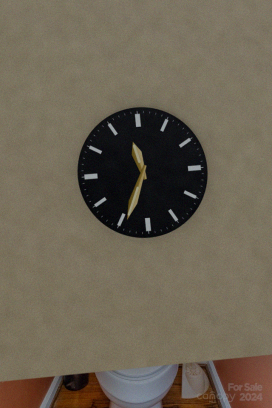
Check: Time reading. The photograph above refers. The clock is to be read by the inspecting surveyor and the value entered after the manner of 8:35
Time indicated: 11:34
